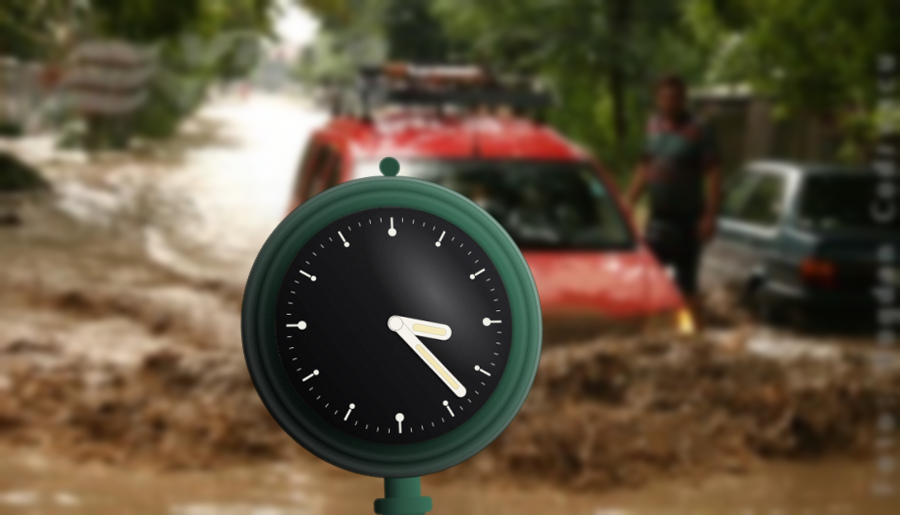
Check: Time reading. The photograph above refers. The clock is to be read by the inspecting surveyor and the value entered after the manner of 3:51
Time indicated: 3:23
